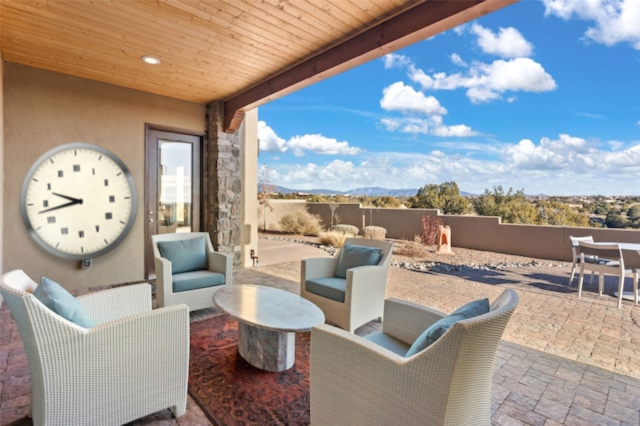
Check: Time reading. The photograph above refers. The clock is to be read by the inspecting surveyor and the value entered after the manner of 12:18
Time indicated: 9:43
